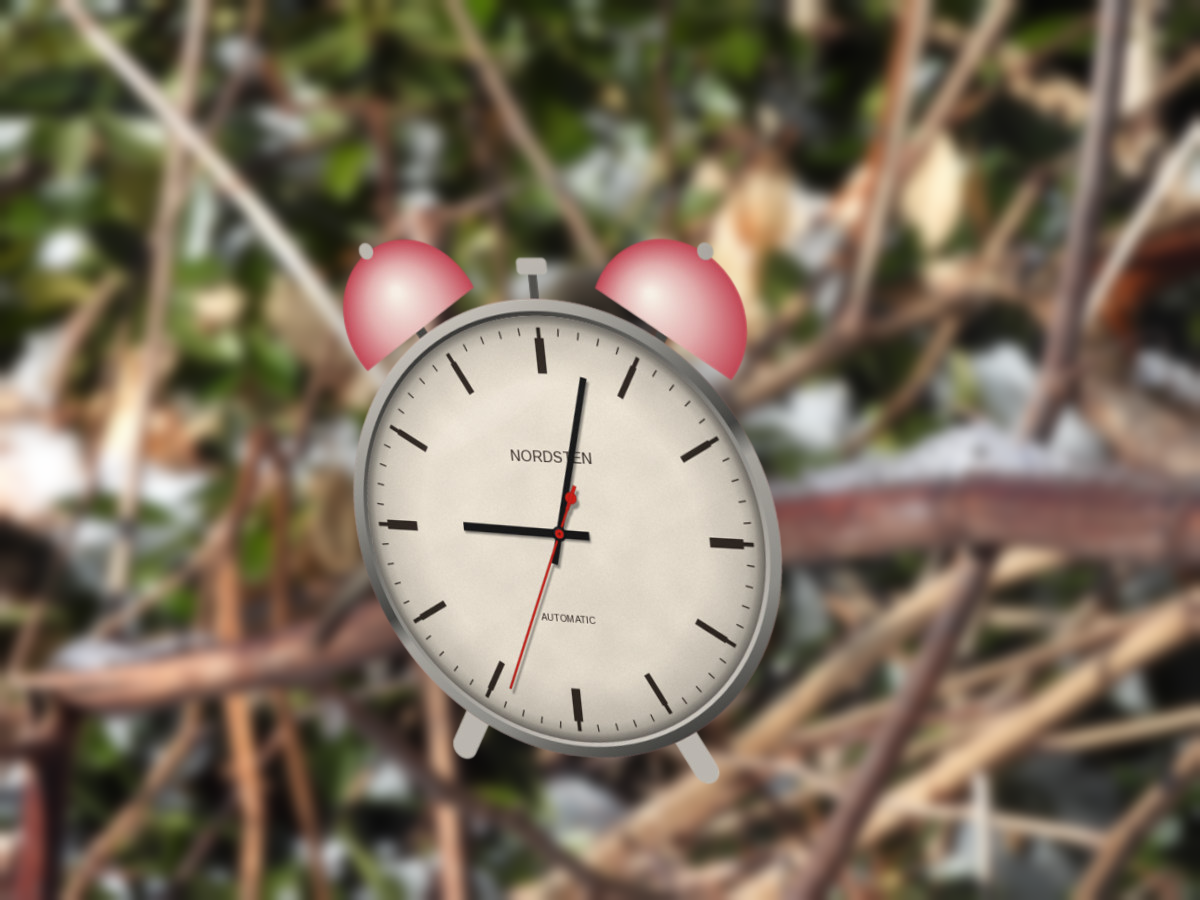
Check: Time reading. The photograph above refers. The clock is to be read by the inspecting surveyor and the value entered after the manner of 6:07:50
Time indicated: 9:02:34
